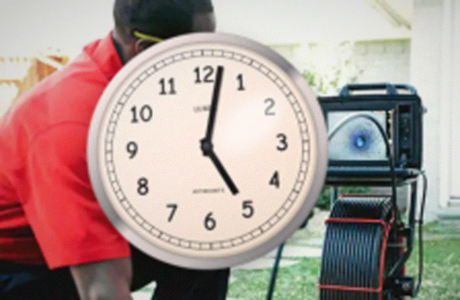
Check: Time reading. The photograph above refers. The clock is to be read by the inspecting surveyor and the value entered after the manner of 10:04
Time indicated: 5:02
